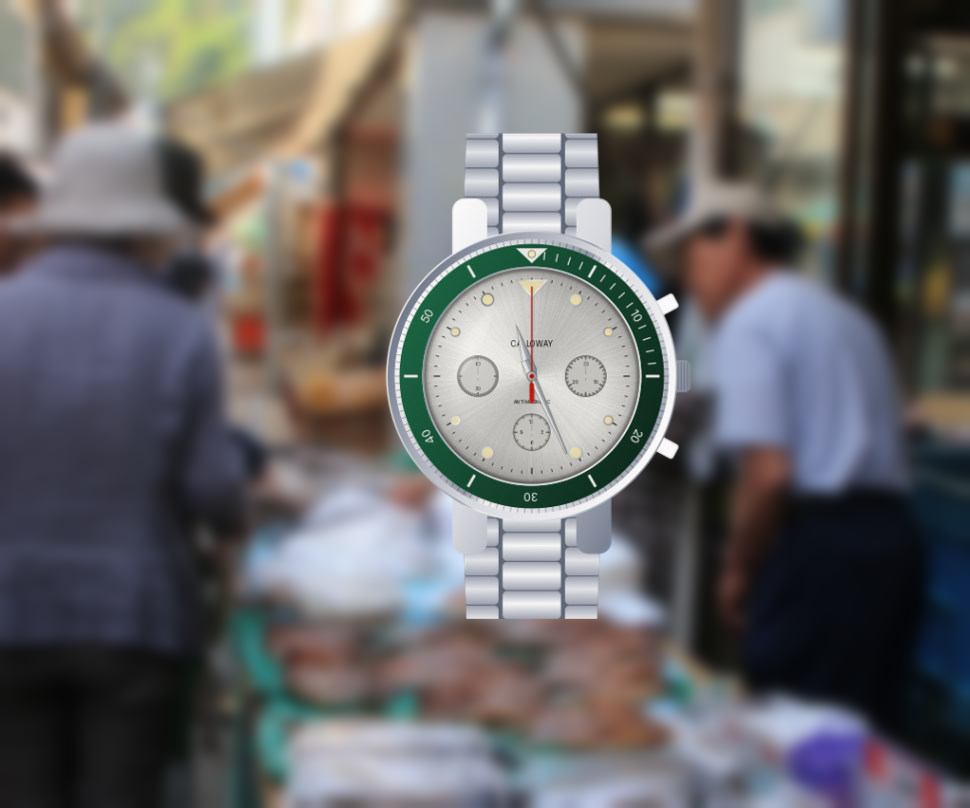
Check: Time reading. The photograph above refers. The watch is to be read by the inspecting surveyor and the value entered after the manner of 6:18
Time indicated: 11:26
